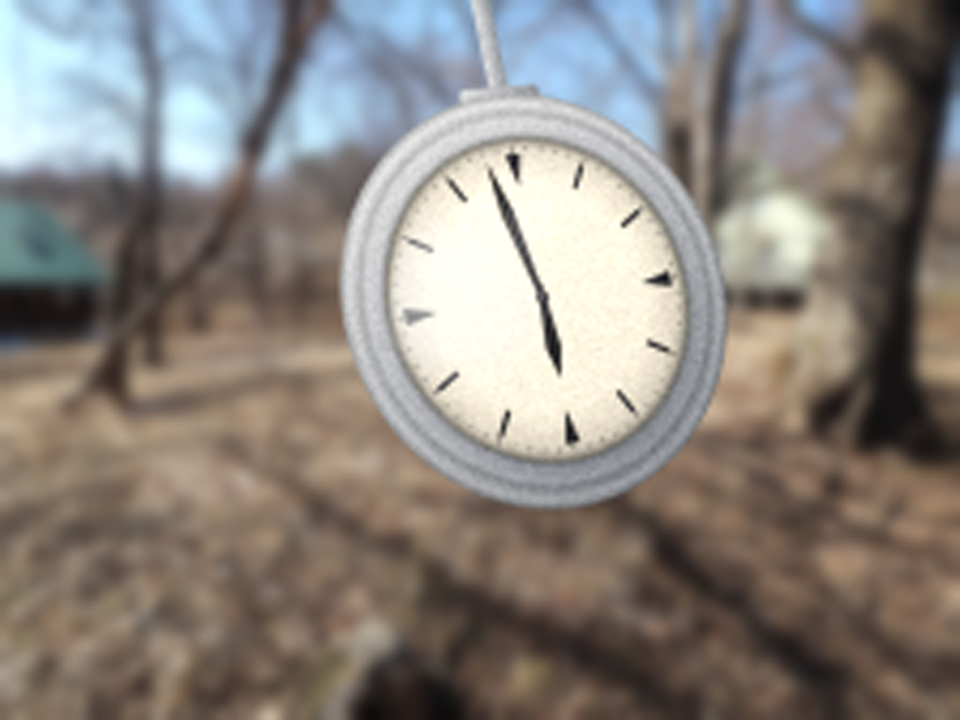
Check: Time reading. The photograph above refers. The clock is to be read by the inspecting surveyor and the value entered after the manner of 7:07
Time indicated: 5:58
